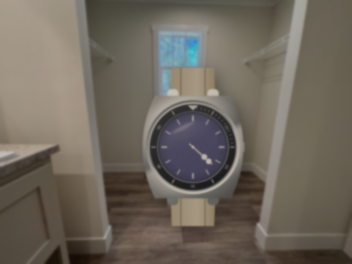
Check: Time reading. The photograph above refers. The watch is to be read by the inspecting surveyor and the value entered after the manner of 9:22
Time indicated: 4:22
